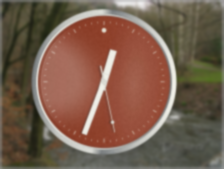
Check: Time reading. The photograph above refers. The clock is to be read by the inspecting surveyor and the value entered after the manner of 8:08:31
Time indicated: 12:33:28
